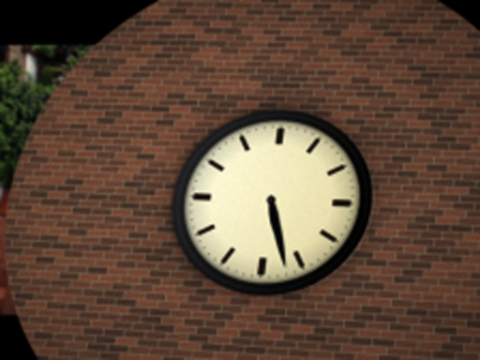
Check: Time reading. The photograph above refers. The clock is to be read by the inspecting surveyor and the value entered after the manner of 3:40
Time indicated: 5:27
